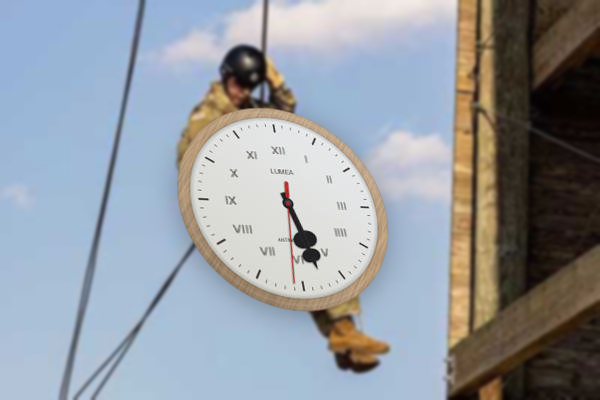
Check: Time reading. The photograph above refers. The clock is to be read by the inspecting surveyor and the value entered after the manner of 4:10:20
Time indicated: 5:27:31
